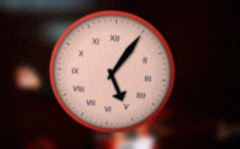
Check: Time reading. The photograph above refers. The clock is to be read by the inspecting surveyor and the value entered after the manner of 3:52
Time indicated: 5:05
